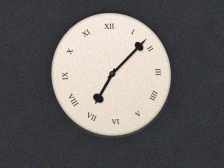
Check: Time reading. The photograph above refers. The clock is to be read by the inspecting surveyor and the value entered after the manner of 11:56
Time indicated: 7:08
